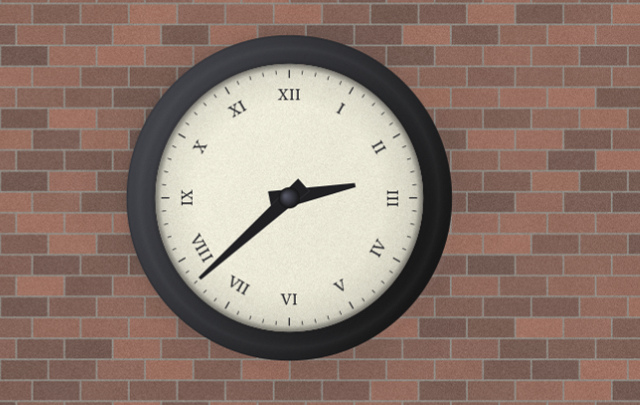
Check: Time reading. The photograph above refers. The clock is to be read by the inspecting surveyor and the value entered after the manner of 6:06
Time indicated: 2:38
